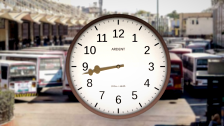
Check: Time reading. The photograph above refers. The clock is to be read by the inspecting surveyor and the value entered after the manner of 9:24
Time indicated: 8:43
